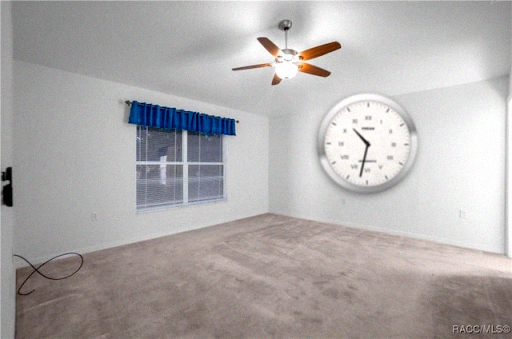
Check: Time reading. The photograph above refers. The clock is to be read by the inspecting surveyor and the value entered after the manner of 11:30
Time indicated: 10:32
